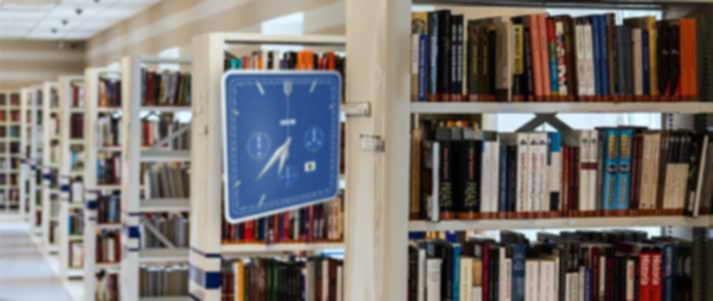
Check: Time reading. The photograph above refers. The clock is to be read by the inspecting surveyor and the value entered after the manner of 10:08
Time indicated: 6:38
